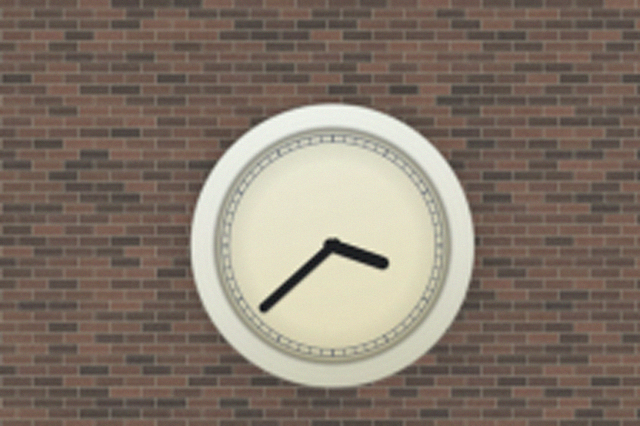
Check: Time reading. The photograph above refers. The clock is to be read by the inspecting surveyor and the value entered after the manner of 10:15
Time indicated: 3:38
